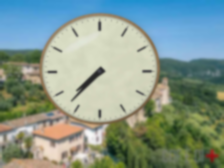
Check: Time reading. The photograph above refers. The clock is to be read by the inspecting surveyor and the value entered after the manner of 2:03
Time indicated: 7:37
